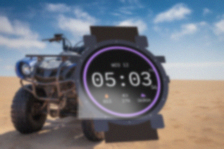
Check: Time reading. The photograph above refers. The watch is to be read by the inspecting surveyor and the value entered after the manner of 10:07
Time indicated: 5:03
